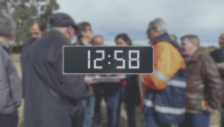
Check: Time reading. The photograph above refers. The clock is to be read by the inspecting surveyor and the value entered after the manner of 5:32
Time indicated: 12:58
